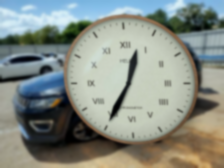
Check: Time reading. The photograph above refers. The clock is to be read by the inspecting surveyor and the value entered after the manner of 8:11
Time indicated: 12:35
